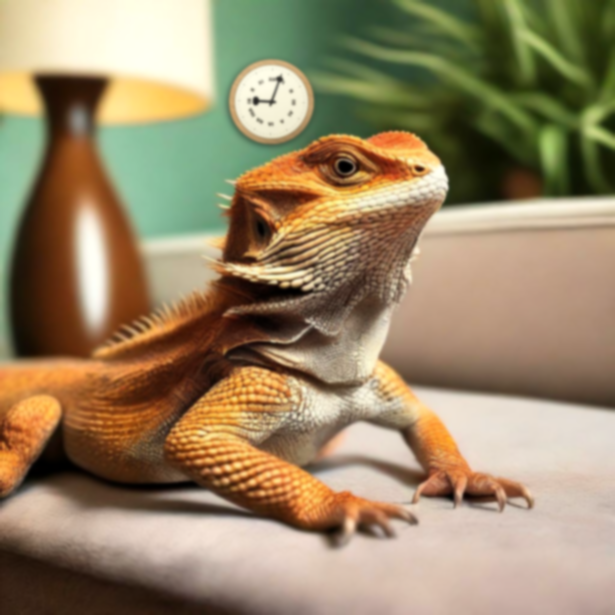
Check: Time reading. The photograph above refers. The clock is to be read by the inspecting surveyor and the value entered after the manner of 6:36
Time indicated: 9:03
